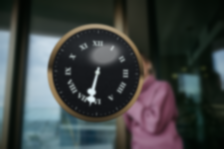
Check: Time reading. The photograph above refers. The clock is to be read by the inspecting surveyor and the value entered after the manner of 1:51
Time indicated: 6:32
